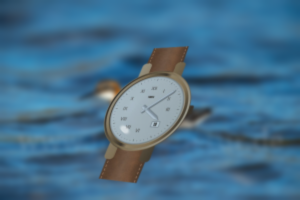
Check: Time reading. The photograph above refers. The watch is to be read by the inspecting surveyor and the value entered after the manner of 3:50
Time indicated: 4:08
